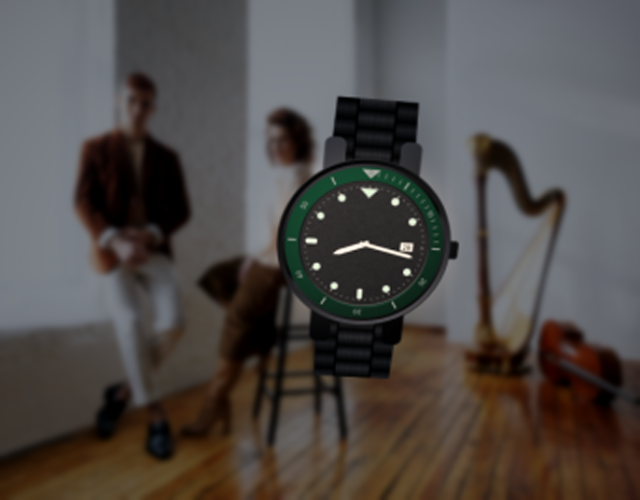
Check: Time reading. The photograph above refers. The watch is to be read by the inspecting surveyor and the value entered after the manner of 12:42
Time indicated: 8:17
